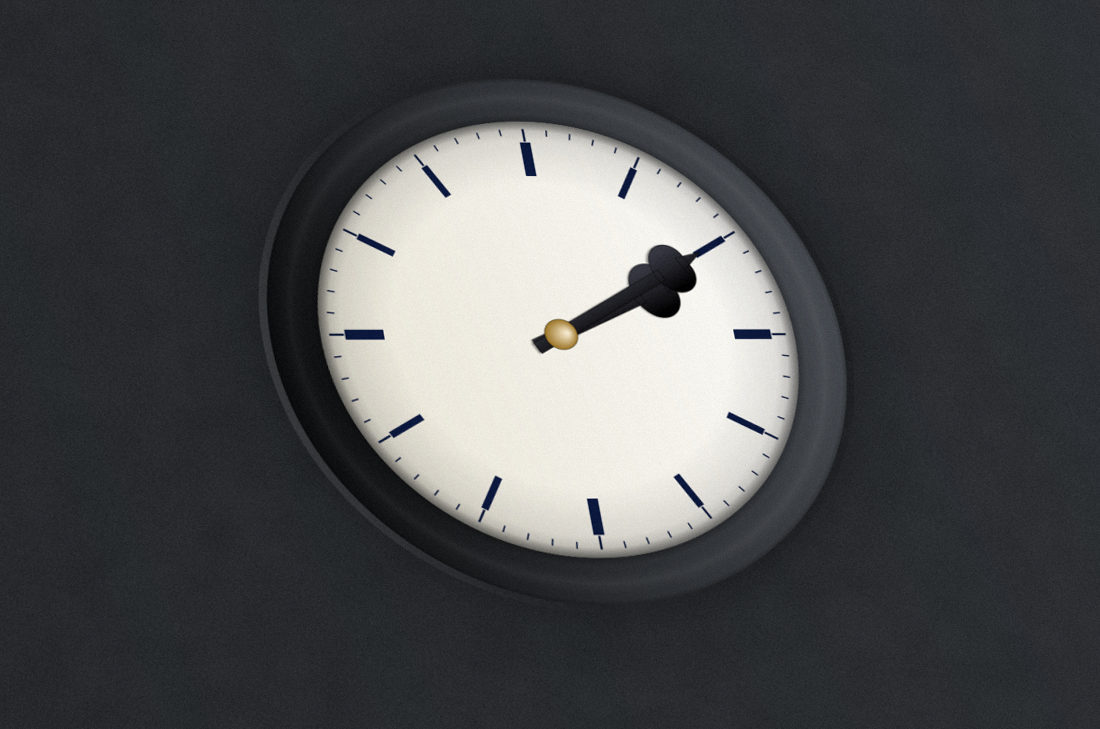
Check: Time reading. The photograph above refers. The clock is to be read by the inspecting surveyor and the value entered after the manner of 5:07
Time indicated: 2:10
